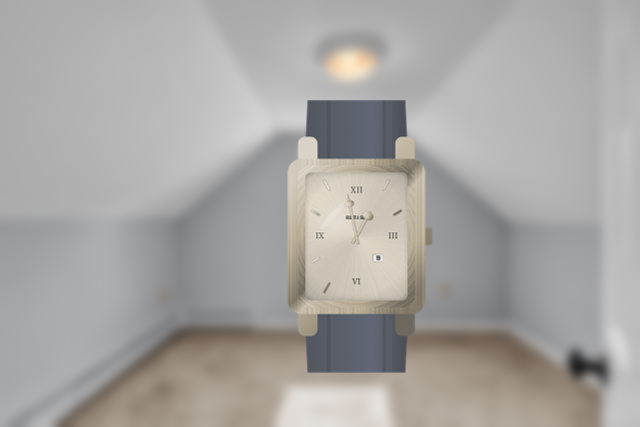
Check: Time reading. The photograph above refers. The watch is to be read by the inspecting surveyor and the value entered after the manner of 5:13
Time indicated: 12:58
